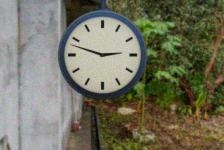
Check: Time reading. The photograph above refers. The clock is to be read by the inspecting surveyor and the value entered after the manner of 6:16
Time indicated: 2:48
